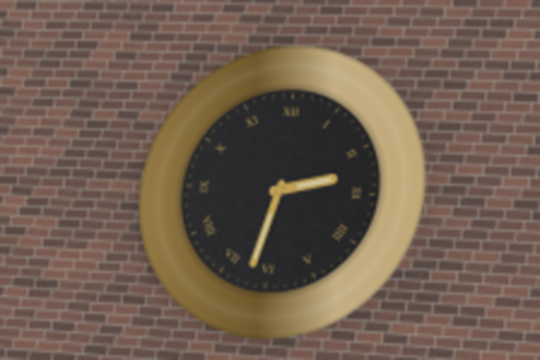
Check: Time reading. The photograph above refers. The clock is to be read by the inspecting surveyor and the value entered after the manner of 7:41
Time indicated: 2:32
